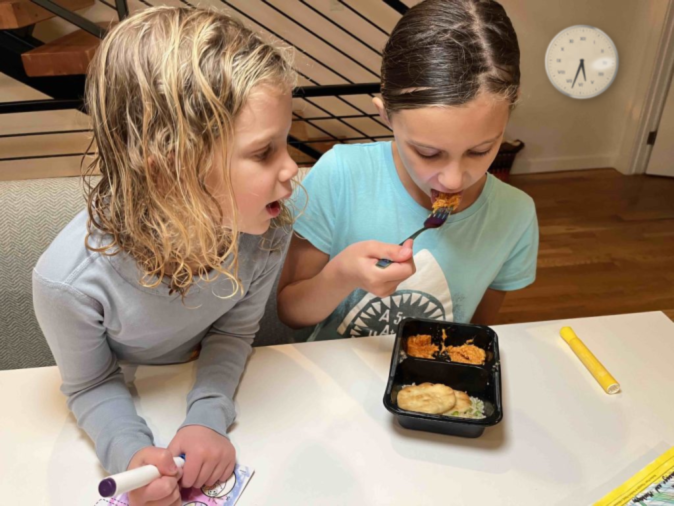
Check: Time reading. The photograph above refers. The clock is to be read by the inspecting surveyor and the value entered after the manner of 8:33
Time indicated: 5:33
